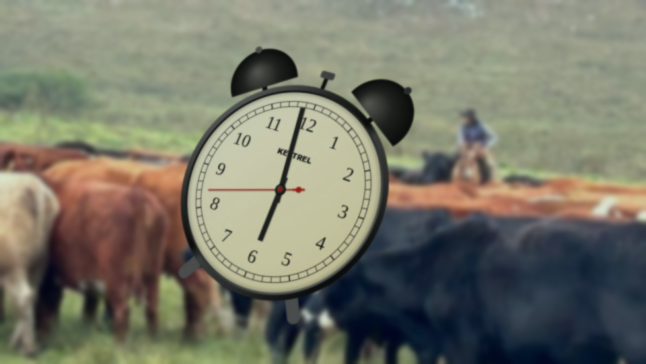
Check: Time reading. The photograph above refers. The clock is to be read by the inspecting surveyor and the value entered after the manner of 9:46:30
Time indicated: 5:58:42
